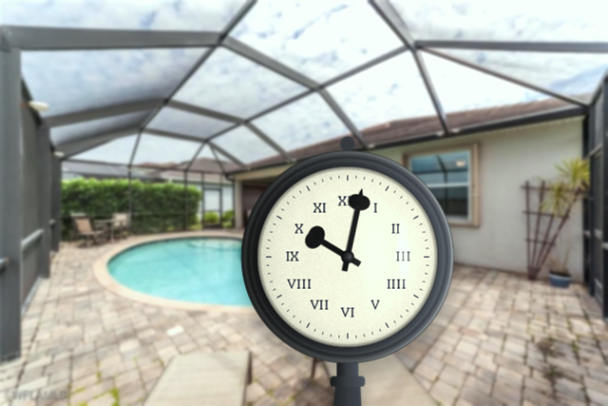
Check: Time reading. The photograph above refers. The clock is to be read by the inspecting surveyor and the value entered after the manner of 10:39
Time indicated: 10:02
